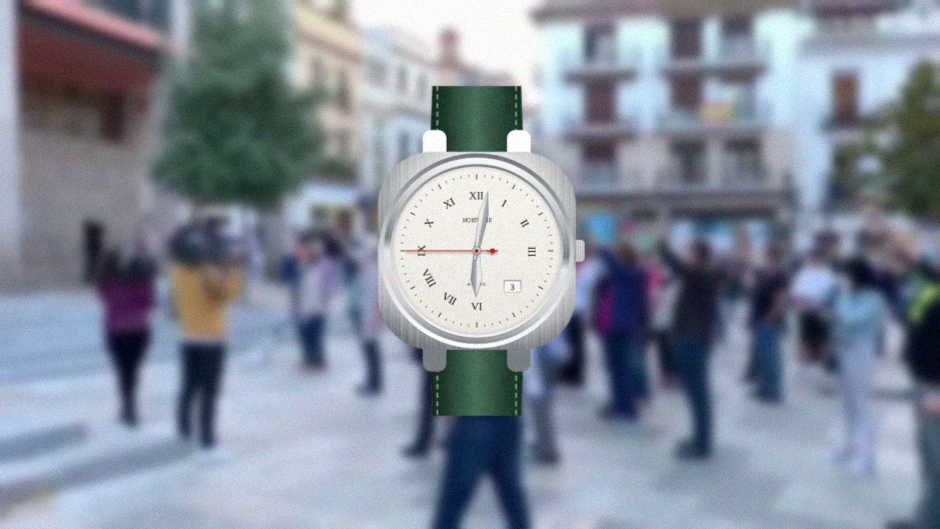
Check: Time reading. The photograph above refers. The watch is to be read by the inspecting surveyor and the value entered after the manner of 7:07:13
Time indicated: 6:01:45
